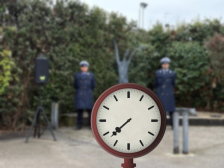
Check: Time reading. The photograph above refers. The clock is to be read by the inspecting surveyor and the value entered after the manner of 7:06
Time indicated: 7:38
